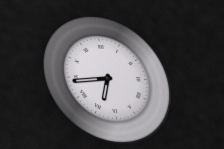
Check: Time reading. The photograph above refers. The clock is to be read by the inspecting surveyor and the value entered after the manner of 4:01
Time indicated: 6:44
